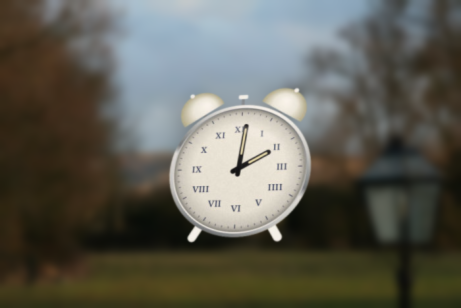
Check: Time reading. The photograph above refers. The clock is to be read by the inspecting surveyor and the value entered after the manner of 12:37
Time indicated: 2:01
